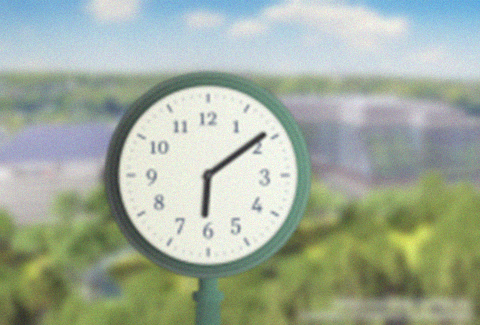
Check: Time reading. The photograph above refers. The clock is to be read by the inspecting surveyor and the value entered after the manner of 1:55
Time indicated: 6:09
